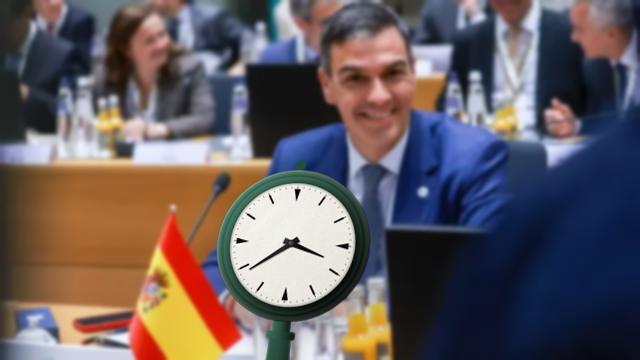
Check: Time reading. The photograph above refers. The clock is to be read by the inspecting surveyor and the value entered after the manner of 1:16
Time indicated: 3:39
